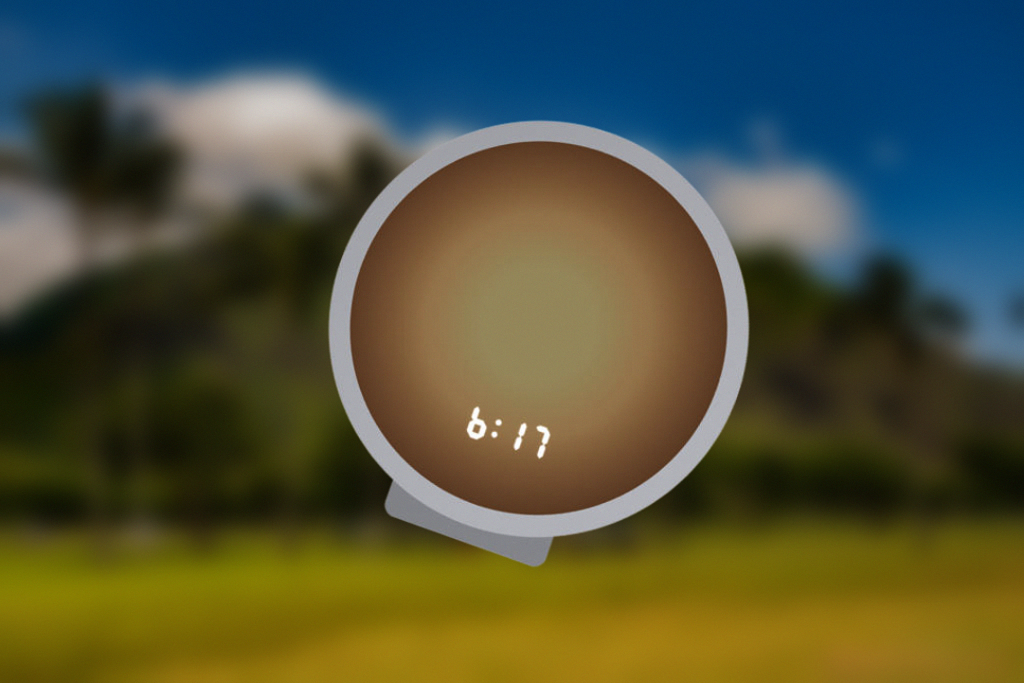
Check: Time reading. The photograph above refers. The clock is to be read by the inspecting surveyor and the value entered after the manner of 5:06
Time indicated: 6:17
